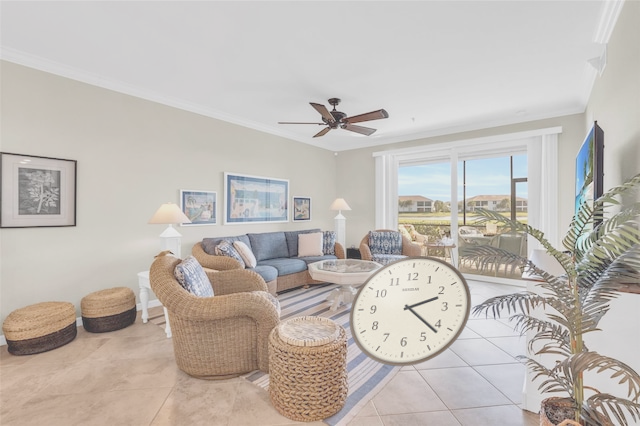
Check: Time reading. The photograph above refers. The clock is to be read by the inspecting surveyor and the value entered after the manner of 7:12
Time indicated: 2:22
